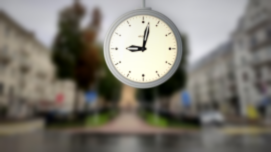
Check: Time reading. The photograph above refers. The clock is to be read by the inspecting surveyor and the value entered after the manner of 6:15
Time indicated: 9:02
